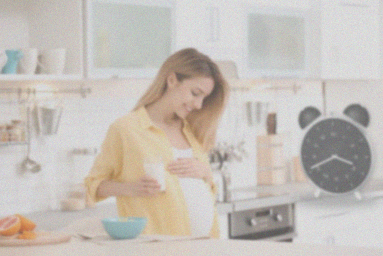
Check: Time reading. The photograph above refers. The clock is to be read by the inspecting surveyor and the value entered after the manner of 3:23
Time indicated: 3:41
